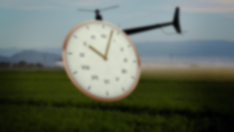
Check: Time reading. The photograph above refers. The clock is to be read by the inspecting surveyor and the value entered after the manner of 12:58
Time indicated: 10:03
